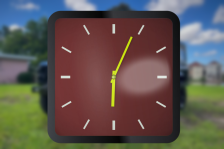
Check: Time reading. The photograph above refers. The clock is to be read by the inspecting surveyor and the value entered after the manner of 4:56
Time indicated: 6:04
